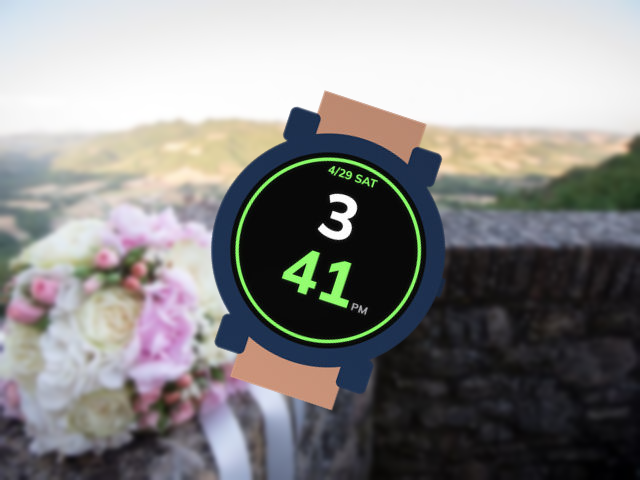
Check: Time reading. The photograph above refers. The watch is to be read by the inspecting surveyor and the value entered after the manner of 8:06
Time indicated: 3:41
